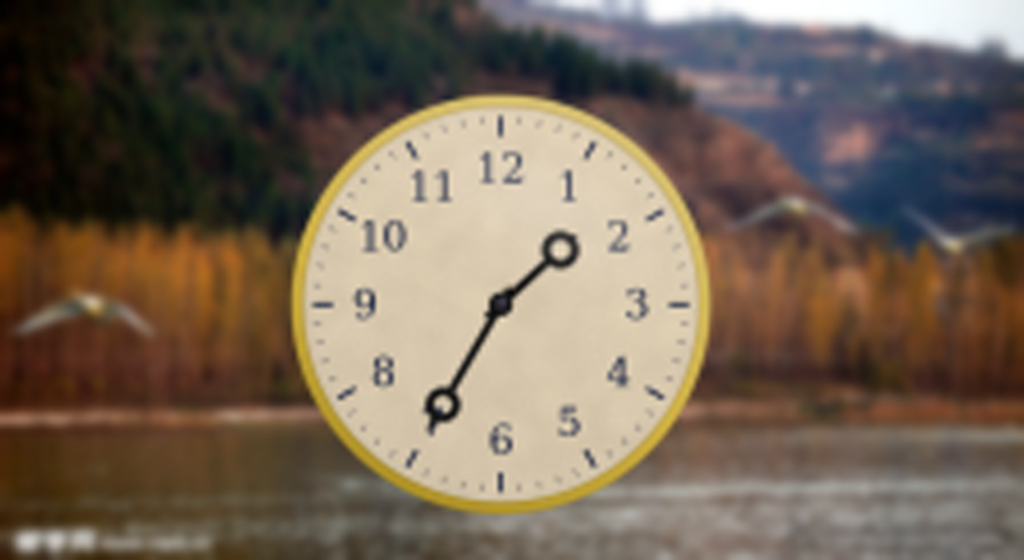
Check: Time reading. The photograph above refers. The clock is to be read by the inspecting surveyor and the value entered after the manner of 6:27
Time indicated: 1:35
